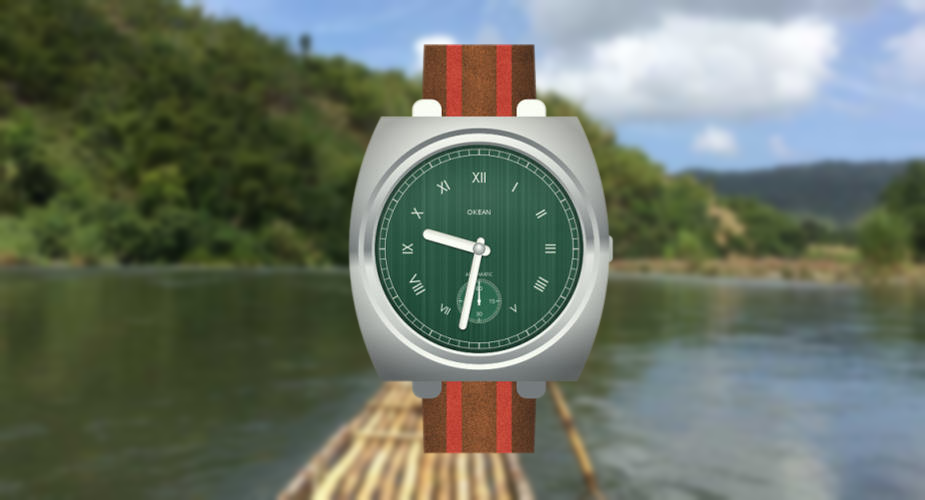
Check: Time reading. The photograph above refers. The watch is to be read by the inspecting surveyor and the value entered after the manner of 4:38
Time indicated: 9:32
